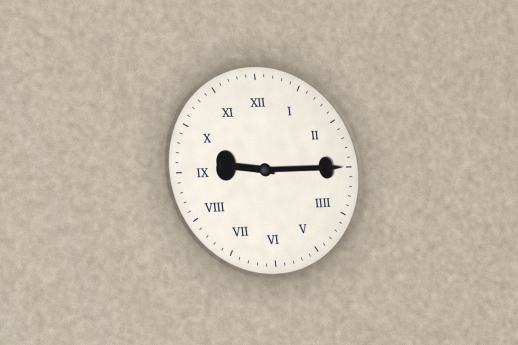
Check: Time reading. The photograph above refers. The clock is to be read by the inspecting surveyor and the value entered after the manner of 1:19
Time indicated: 9:15
